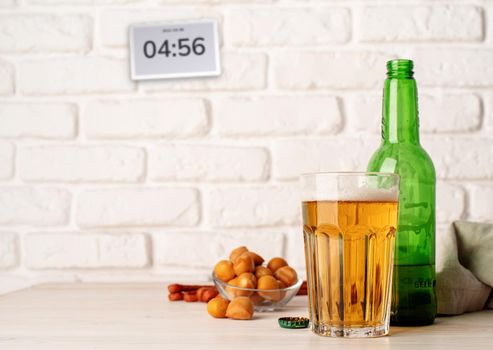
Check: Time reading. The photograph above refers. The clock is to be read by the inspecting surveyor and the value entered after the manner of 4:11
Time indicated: 4:56
